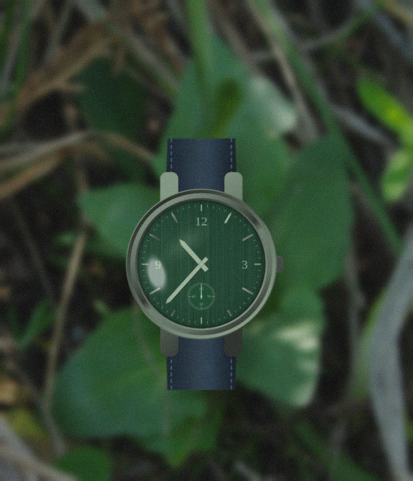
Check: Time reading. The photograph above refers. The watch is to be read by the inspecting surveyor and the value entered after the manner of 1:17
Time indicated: 10:37
